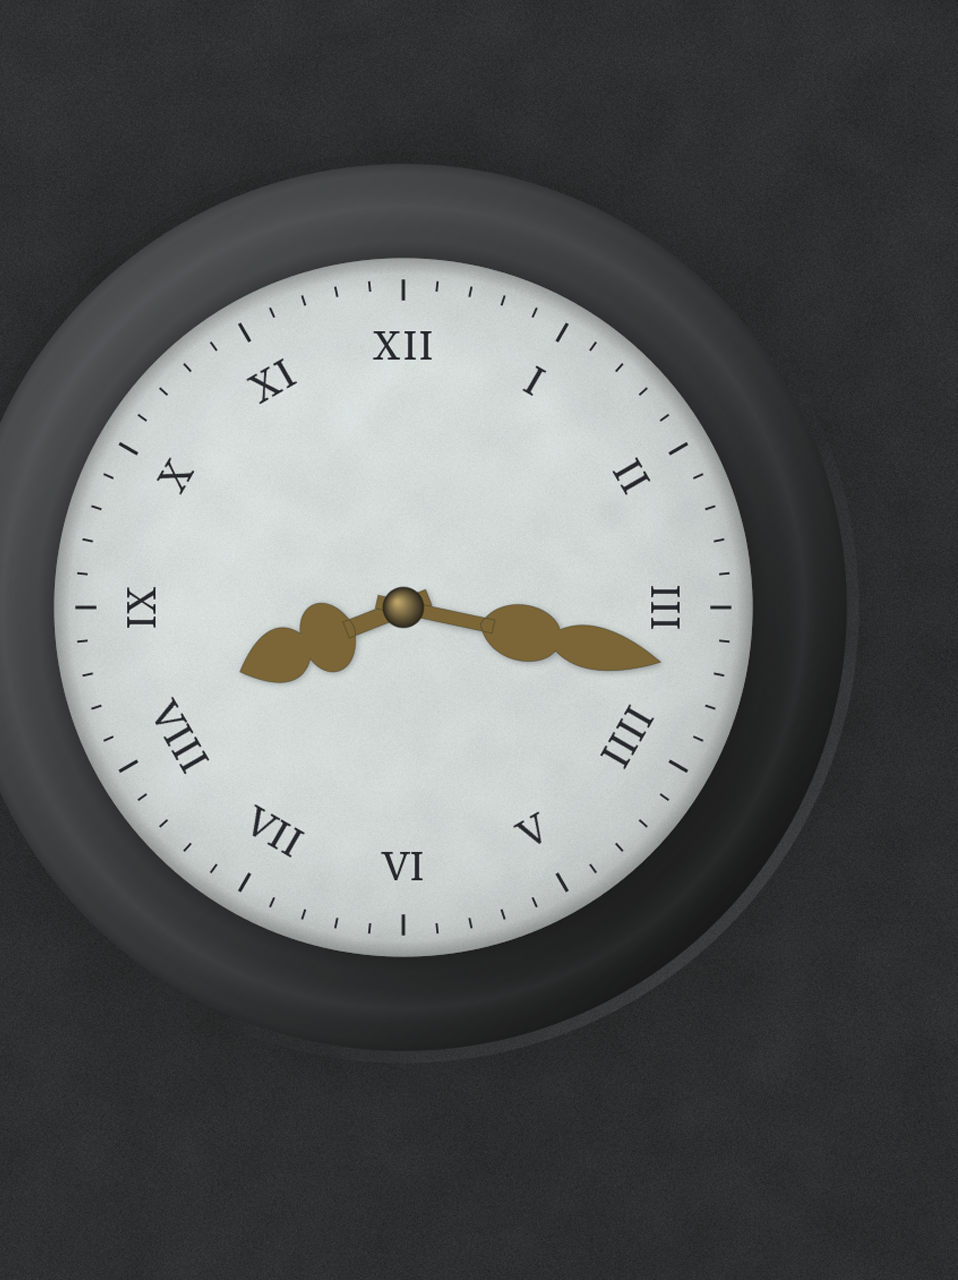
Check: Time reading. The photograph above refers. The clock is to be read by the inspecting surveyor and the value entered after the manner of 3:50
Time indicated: 8:17
